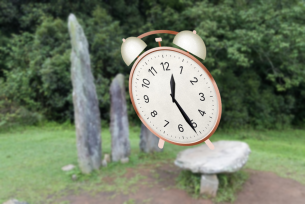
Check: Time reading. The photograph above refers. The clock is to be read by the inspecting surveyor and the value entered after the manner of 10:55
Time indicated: 12:26
